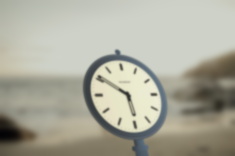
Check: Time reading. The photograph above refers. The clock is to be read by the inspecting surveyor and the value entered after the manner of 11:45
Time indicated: 5:51
